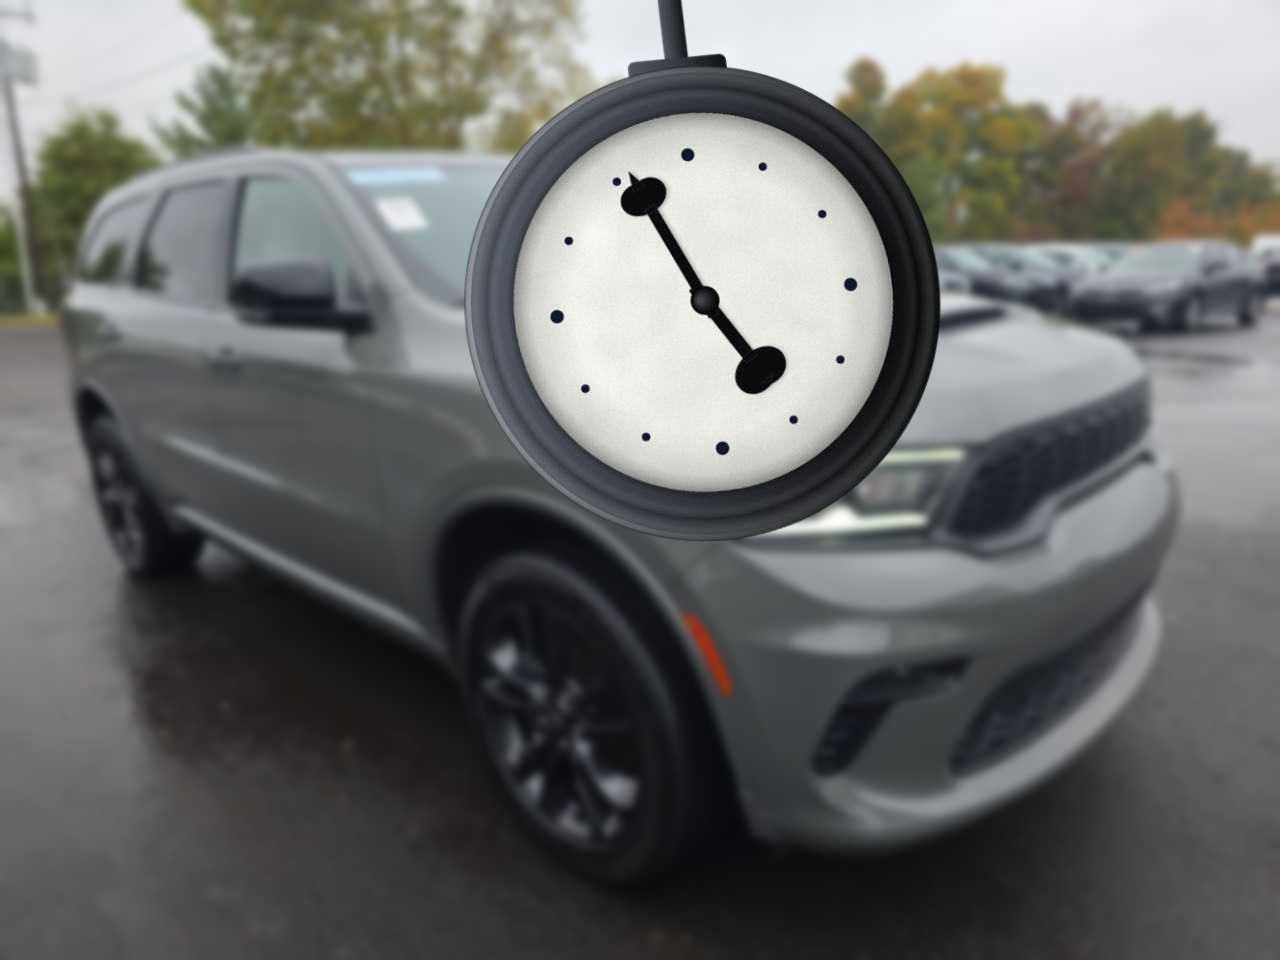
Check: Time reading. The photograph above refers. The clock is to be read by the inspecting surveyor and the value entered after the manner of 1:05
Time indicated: 4:56
